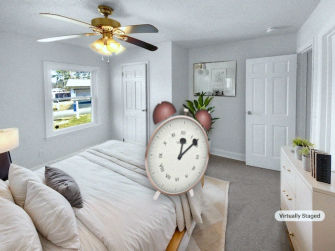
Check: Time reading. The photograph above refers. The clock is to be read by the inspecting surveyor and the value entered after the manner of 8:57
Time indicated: 12:08
